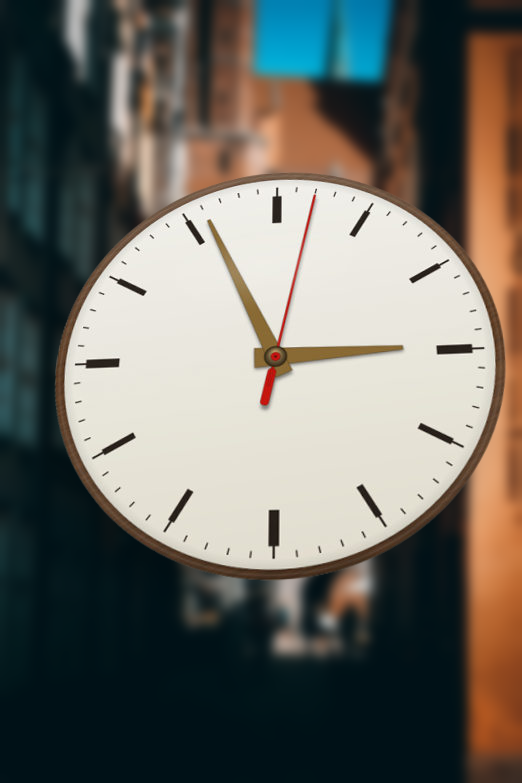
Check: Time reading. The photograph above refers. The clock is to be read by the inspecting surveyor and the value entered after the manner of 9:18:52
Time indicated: 2:56:02
